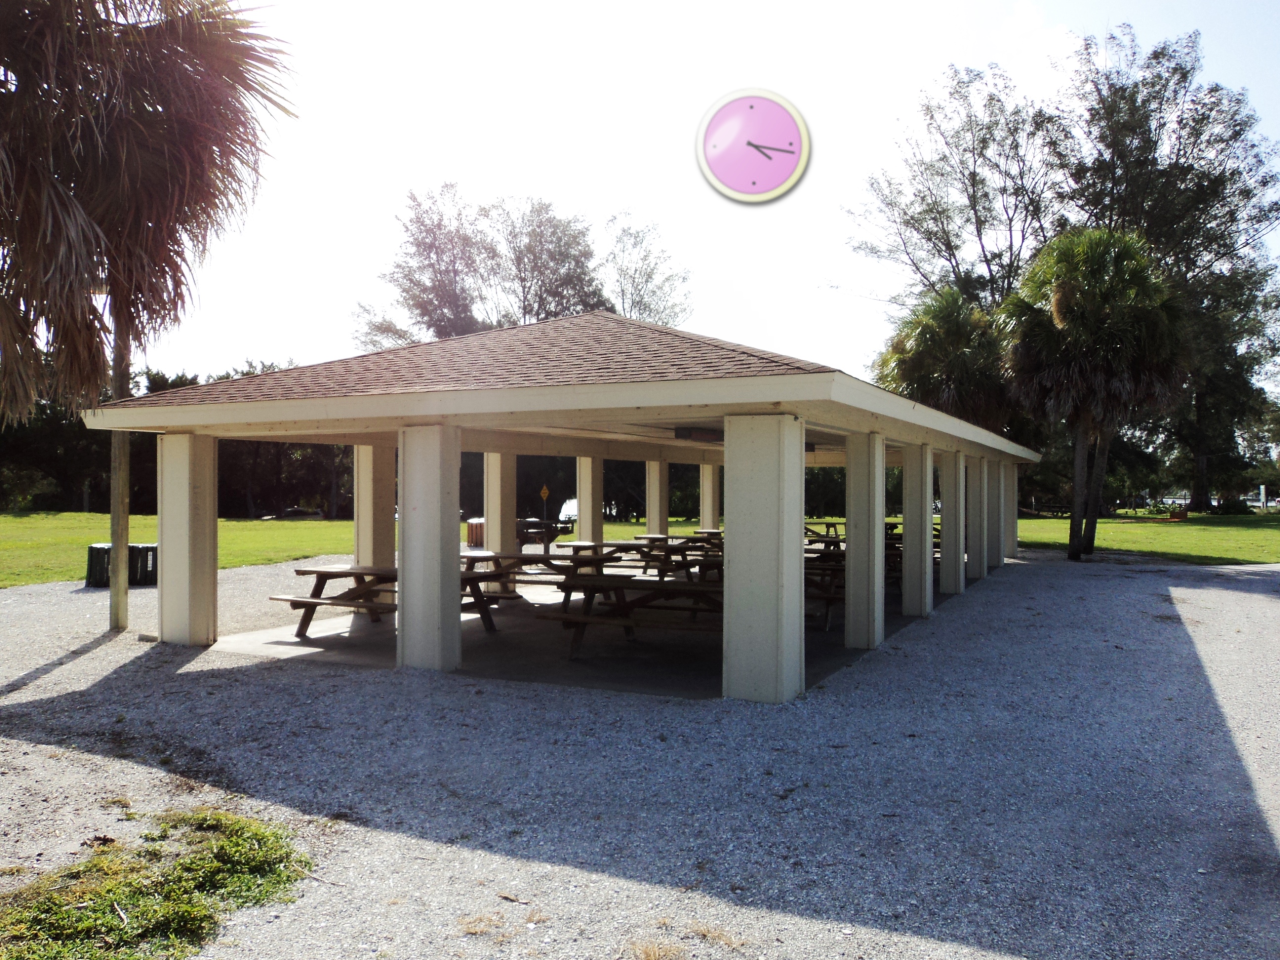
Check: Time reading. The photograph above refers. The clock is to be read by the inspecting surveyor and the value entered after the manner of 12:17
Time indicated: 4:17
